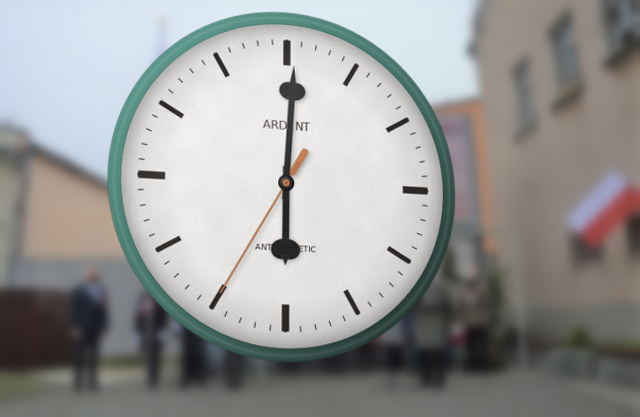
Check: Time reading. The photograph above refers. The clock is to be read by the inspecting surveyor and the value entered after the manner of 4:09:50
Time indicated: 6:00:35
